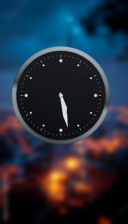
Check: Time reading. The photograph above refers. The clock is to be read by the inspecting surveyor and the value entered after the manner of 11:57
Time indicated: 5:28
